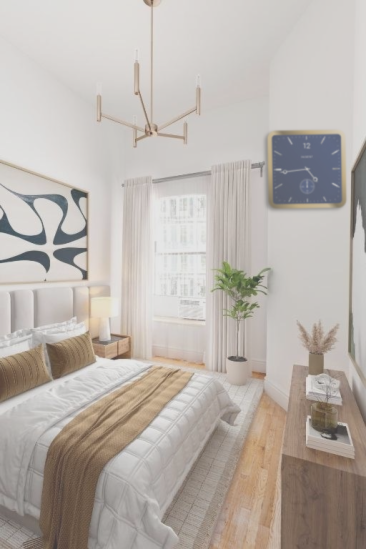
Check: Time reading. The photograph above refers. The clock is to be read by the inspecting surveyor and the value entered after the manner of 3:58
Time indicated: 4:44
